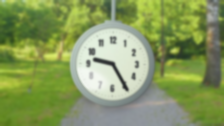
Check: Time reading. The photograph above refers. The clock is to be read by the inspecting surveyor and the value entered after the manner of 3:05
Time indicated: 9:25
